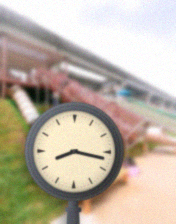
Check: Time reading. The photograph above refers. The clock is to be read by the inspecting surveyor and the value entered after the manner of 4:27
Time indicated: 8:17
